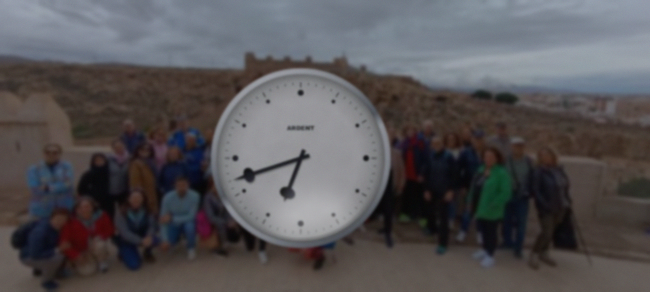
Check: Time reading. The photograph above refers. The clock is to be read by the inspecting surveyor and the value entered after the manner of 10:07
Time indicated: 6:42
